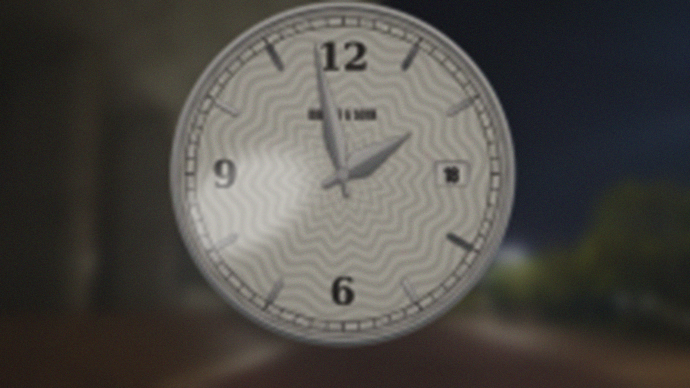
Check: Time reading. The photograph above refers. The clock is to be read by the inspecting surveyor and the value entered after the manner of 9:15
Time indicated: 1:58
